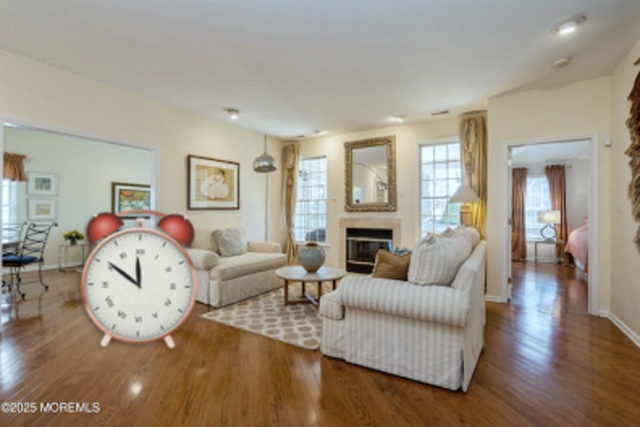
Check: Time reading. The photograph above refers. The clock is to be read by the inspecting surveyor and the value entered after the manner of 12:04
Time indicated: 11:51
